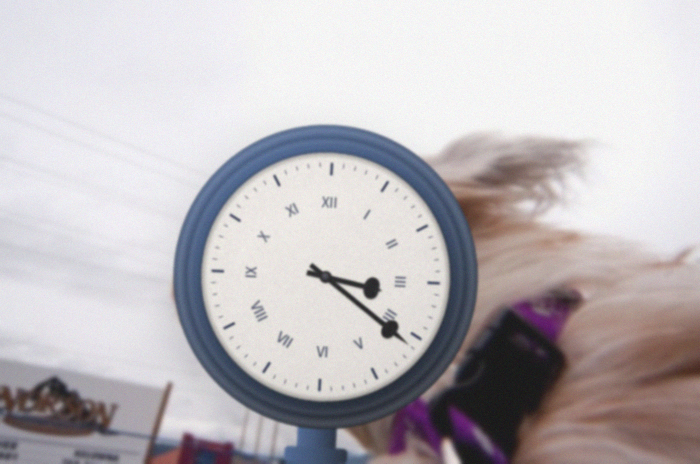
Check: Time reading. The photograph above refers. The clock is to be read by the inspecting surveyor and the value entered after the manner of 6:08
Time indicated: 3:21
